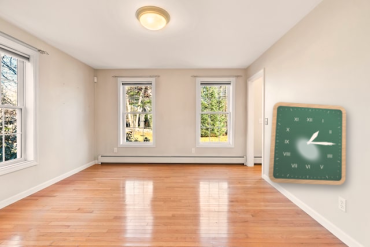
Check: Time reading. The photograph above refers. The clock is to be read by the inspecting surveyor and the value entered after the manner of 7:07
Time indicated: 1:15
